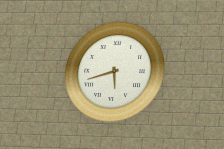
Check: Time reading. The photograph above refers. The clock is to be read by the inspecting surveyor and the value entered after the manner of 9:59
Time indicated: 5:42
